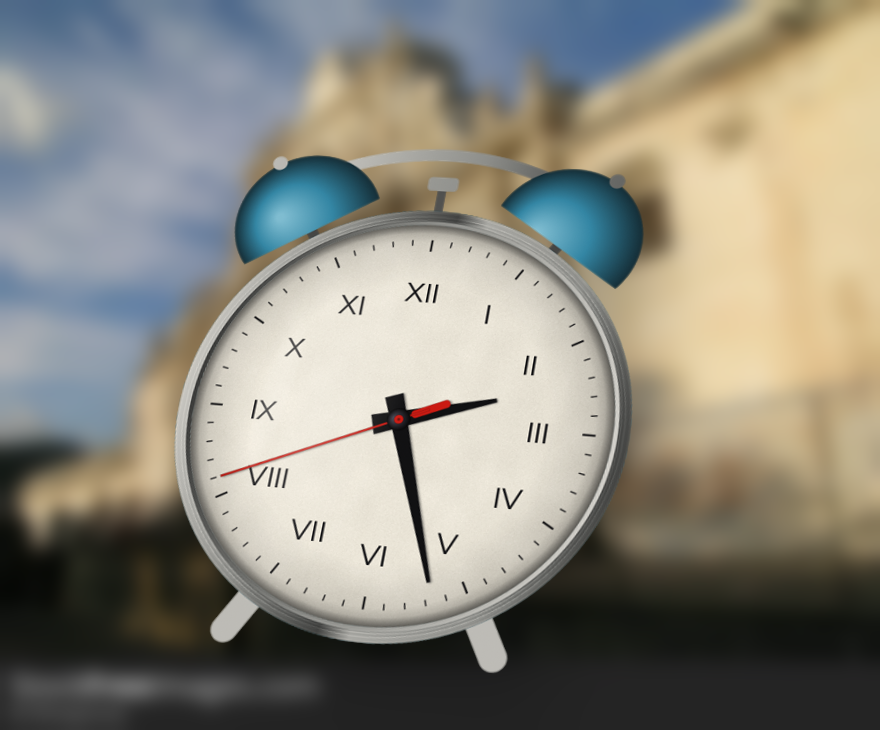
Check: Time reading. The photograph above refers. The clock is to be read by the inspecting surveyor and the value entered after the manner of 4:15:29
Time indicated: 2:26:41
